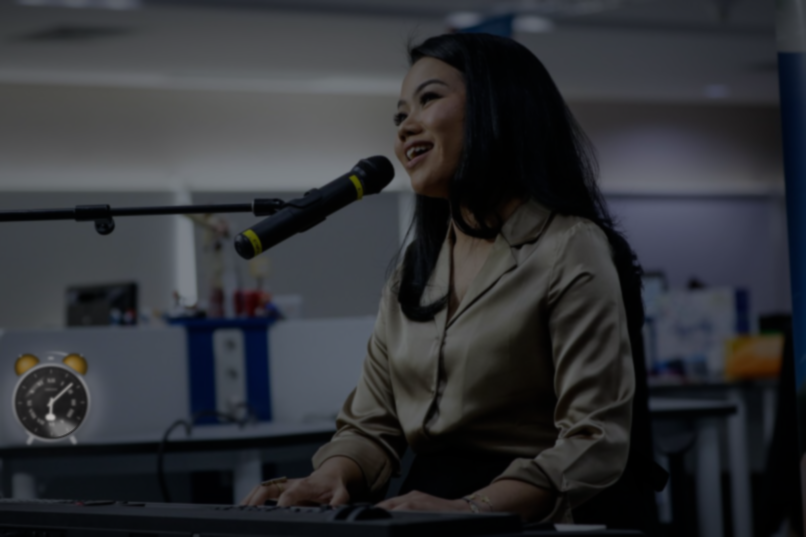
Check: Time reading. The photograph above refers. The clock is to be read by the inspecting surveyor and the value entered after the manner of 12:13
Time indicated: 6:08
